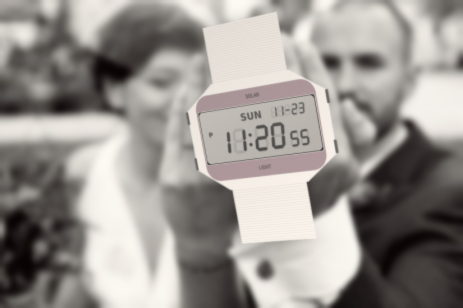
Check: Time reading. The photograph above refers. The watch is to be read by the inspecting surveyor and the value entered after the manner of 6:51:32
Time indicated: 11:20:55
